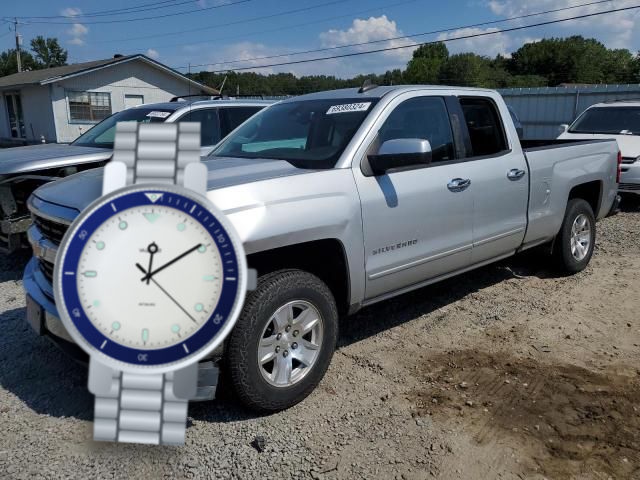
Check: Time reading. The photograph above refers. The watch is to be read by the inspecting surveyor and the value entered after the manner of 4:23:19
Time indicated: 12:09:22
